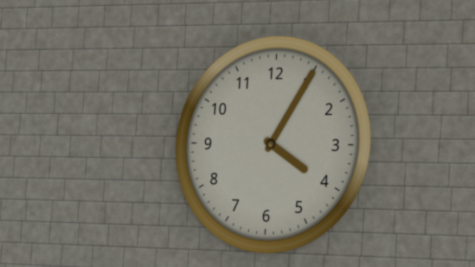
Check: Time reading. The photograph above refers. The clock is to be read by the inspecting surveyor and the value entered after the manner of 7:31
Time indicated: 4:05
